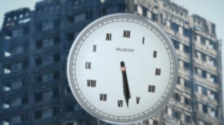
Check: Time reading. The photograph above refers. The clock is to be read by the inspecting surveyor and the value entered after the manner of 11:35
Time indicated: 5:28
